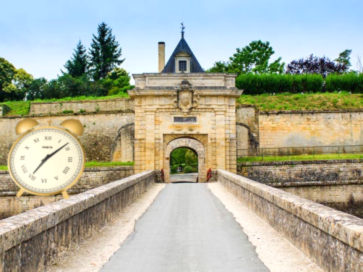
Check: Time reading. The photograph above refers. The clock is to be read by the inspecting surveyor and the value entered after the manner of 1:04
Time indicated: 7:08
